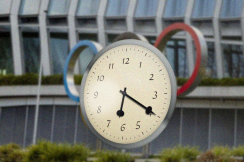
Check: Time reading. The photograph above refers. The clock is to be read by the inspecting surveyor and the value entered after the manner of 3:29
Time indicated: 6:20
